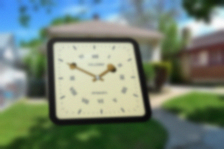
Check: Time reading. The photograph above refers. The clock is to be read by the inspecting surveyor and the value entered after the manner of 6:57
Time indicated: 1:50
